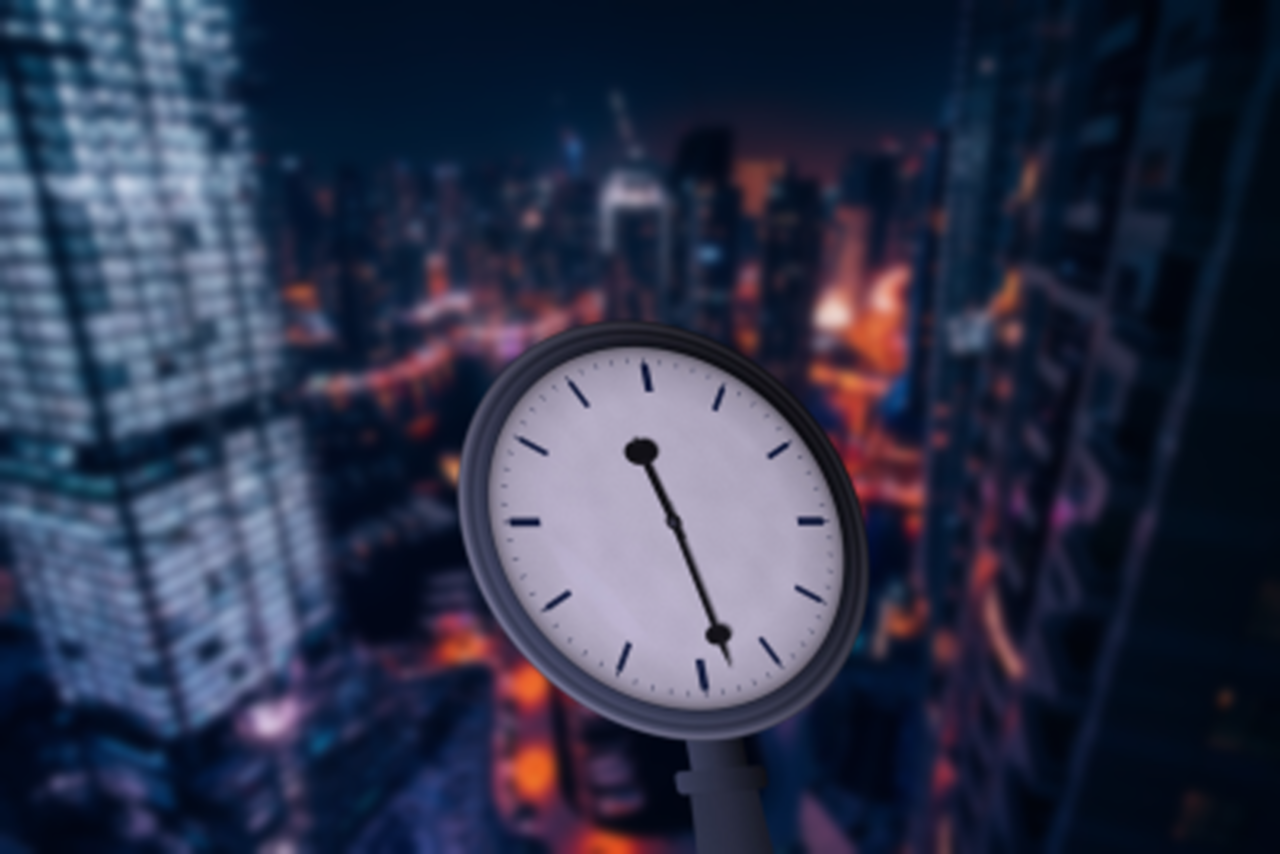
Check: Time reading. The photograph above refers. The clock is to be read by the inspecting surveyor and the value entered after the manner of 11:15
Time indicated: 11:28
